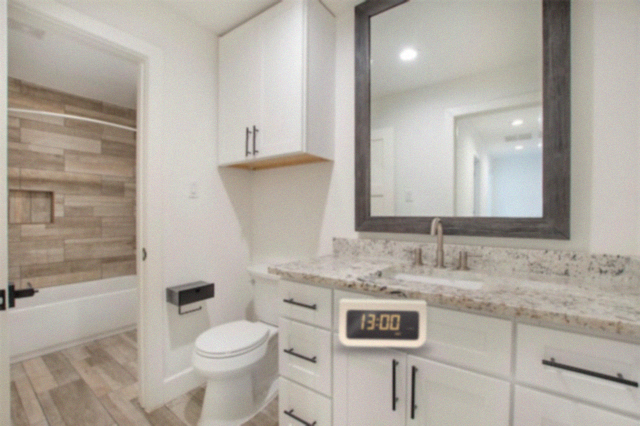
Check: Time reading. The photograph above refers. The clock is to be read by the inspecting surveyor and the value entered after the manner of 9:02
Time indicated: 13:00
